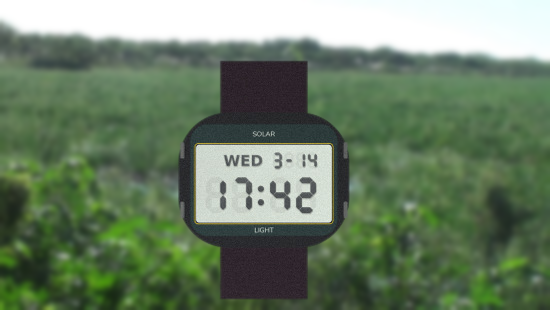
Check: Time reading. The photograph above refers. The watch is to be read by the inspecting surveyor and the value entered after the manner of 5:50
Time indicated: 17:42
